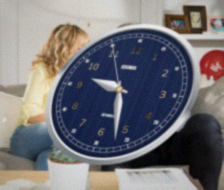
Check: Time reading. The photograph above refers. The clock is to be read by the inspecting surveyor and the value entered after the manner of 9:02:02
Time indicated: 9:26:55
